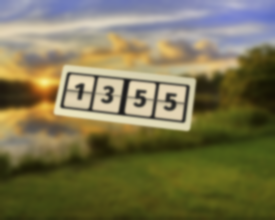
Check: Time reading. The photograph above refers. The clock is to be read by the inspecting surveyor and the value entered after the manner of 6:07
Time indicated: 13:55
